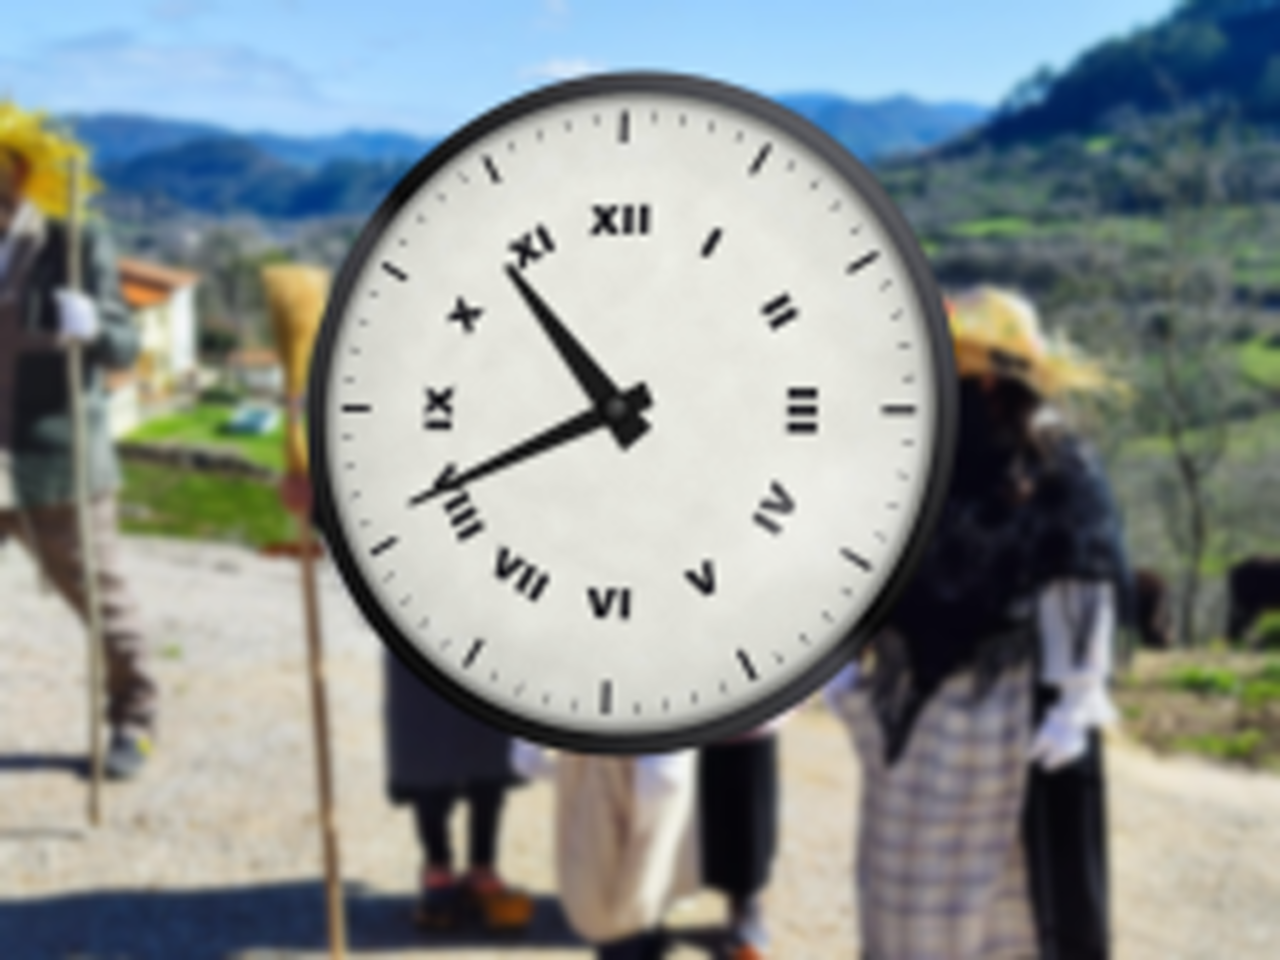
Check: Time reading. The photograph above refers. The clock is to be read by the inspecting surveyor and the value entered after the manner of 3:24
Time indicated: 10:41
